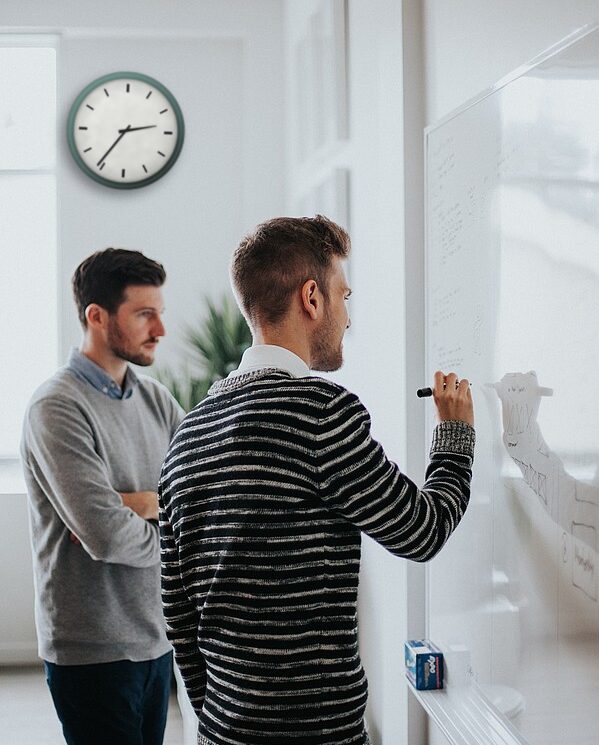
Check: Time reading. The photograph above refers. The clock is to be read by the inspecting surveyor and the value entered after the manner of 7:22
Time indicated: 2:36
